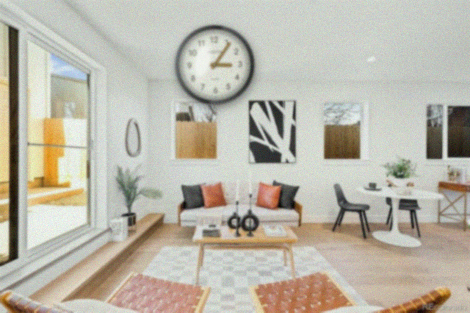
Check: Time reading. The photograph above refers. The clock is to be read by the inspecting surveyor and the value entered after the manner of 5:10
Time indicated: 3:06
